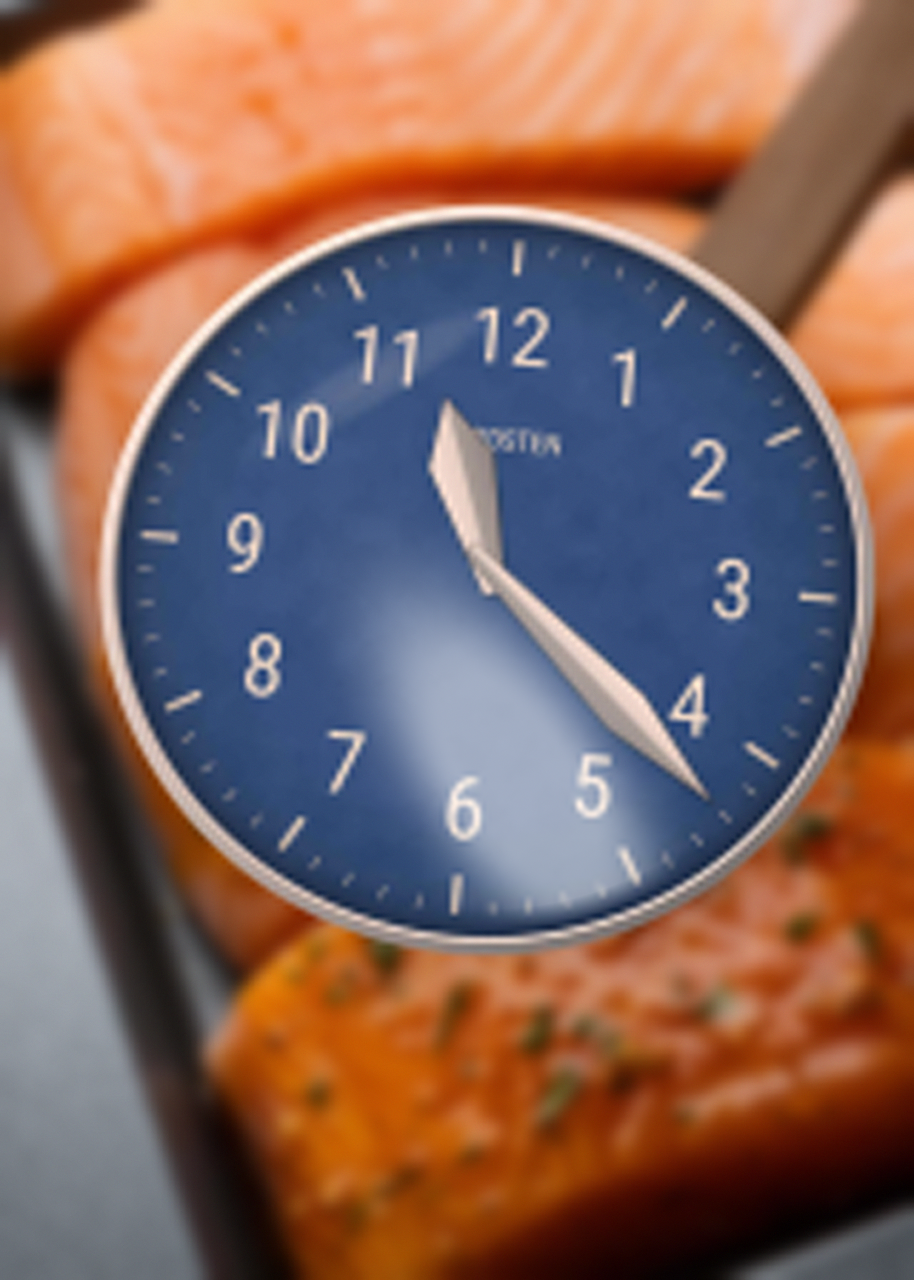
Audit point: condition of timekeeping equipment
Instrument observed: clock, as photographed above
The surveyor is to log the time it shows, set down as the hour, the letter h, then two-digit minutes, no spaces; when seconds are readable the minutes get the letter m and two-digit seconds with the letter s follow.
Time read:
11h22
